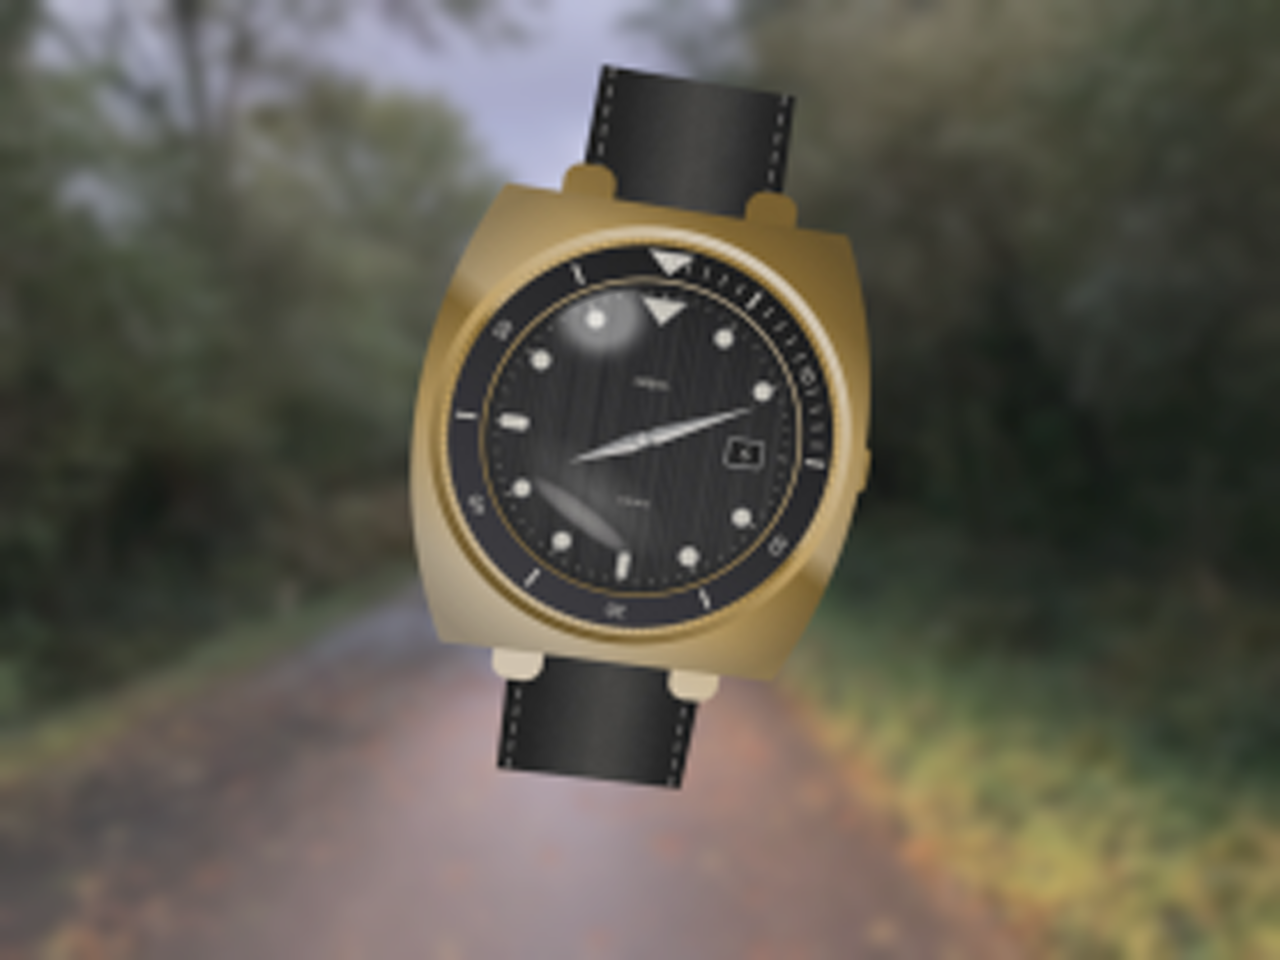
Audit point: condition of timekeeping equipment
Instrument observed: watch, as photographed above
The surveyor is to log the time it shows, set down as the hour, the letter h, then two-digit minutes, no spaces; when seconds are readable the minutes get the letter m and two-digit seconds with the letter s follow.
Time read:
8h11
